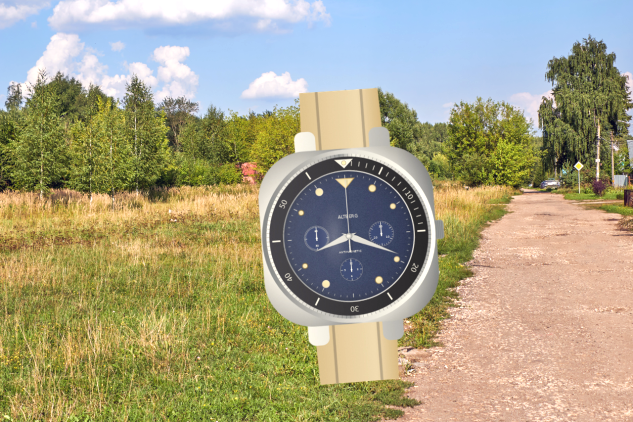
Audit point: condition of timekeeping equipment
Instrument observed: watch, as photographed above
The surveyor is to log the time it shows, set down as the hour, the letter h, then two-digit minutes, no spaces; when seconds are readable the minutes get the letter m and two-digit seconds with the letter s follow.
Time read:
8h19
